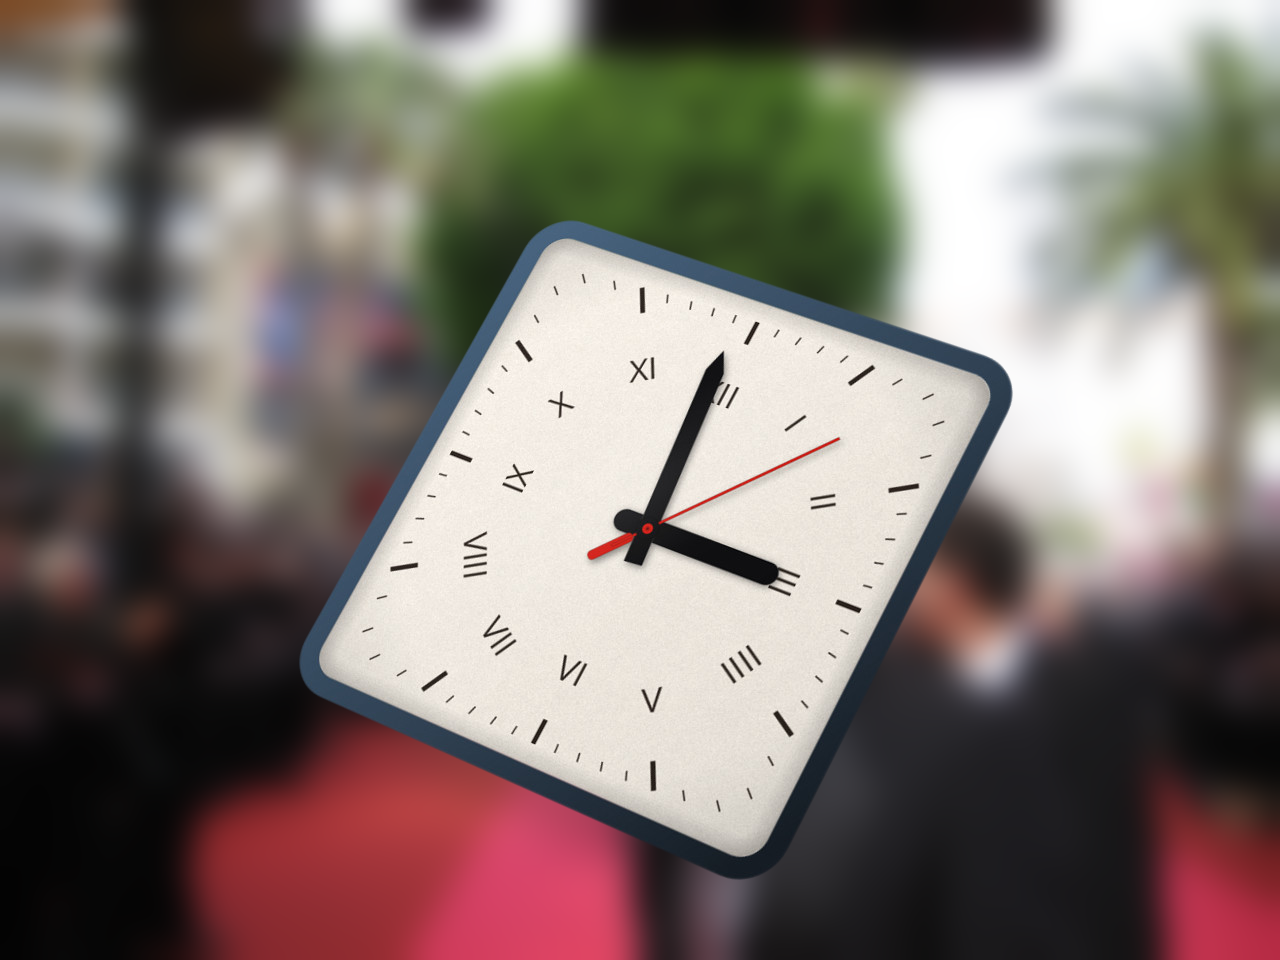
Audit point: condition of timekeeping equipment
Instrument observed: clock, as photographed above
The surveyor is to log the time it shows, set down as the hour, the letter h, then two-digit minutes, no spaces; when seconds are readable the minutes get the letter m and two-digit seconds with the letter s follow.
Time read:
2h59m07s
